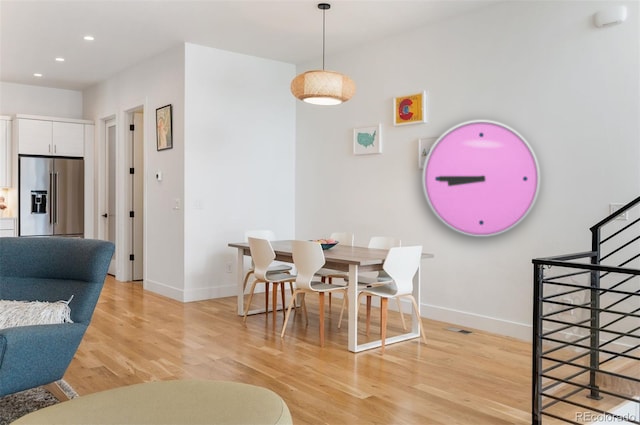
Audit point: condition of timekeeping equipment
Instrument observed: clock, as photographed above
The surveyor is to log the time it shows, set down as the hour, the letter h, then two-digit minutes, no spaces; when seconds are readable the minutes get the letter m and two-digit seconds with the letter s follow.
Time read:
8h45
